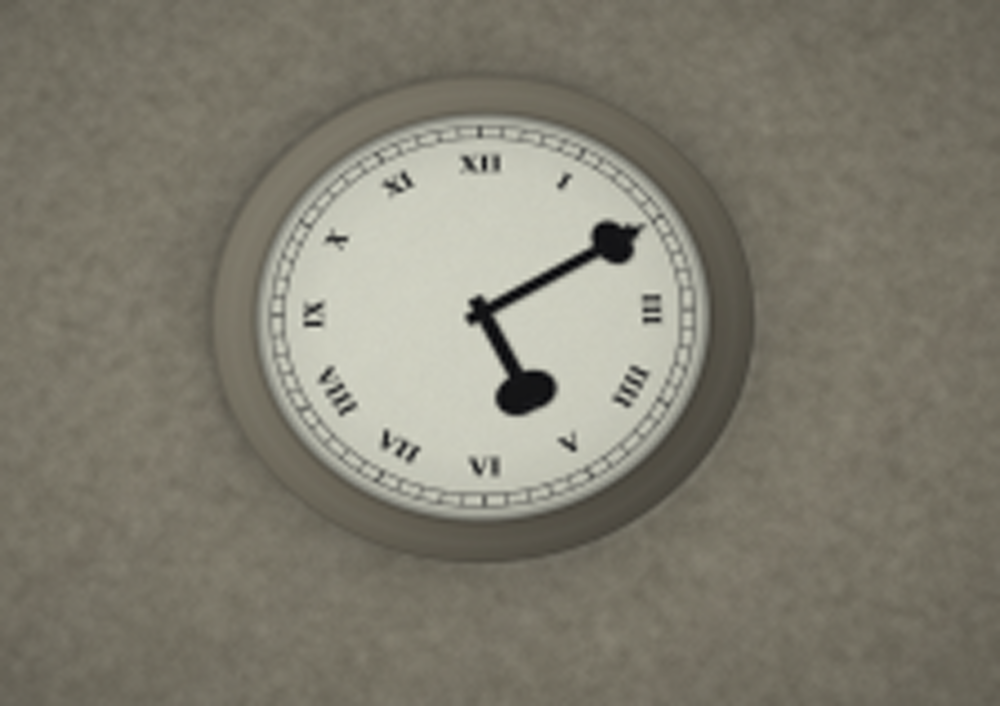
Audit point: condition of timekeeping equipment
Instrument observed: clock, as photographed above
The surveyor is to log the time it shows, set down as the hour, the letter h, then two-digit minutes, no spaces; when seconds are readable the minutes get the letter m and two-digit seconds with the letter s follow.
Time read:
5h10
